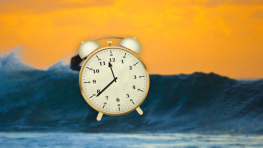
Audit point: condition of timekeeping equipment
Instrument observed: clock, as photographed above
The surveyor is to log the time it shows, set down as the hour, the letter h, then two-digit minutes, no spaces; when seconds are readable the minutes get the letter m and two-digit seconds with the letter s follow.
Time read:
11h39
